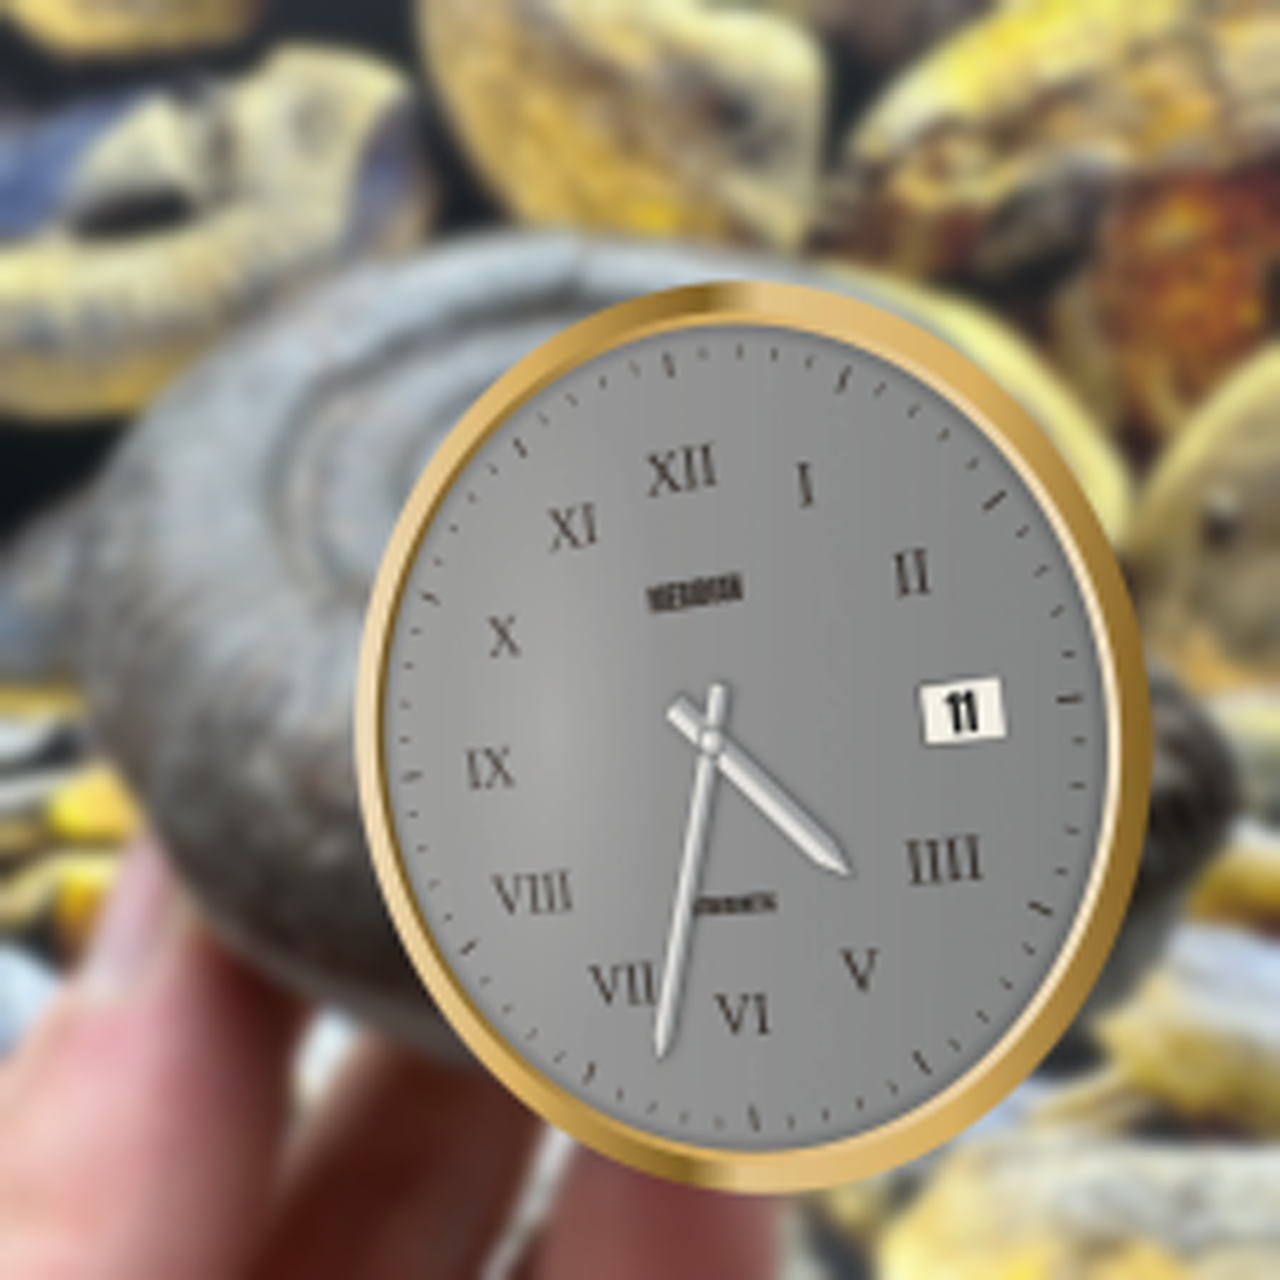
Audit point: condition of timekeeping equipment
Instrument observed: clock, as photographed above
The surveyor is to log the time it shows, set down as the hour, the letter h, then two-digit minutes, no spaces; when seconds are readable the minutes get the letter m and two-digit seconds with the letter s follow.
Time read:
4h33
